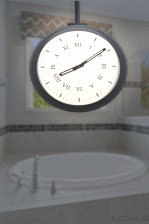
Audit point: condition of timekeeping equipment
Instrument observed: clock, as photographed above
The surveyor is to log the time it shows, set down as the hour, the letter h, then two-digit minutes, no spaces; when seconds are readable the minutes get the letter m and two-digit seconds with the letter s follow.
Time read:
8h09
